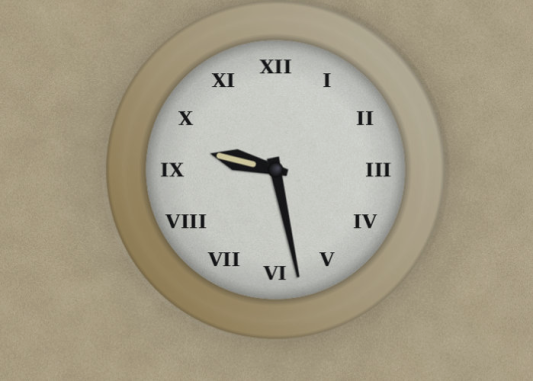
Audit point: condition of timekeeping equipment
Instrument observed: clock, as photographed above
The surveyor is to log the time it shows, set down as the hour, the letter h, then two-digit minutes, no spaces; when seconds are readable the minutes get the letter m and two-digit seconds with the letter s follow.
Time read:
9h28
